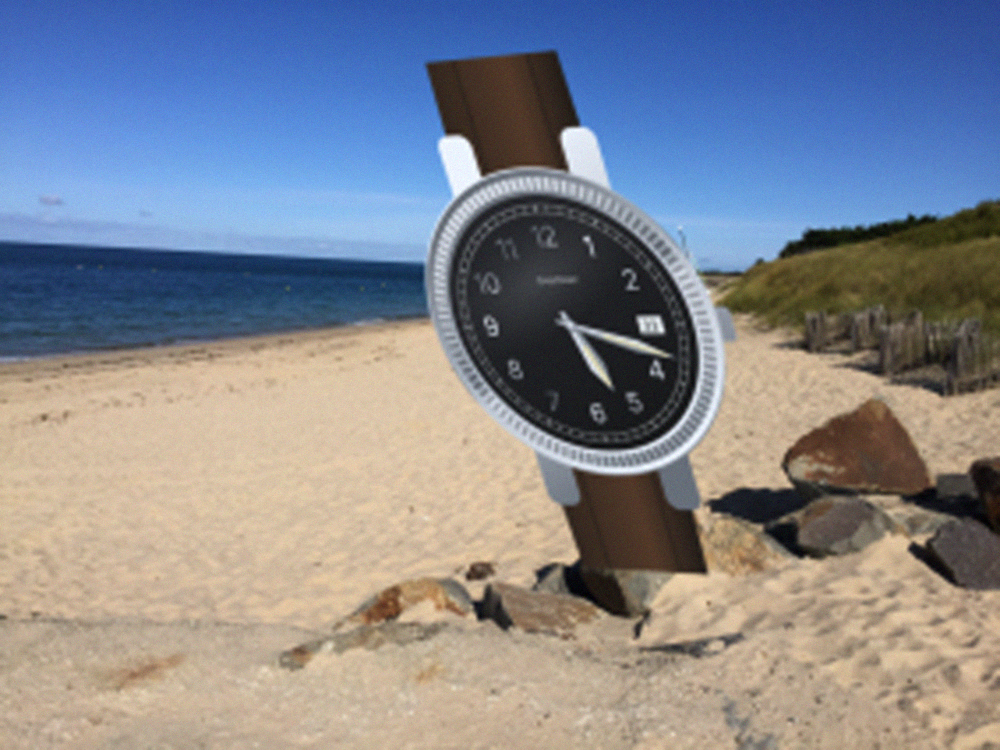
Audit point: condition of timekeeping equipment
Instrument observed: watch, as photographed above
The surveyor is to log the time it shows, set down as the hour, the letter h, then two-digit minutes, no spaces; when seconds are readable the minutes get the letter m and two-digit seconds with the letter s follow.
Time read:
5h18
